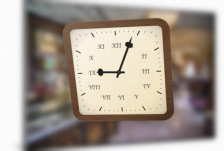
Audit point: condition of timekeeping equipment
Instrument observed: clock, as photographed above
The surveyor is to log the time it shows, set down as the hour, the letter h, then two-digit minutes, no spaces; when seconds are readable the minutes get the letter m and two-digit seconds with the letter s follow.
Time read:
9h04
